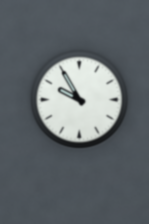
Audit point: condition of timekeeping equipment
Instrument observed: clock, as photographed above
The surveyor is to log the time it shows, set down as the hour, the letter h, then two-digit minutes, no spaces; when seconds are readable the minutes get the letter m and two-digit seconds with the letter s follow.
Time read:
9h55
